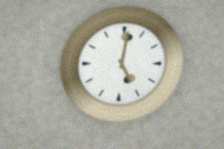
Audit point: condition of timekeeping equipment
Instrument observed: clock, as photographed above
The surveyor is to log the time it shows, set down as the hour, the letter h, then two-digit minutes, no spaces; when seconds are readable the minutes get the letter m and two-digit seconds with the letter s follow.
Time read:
5h01
